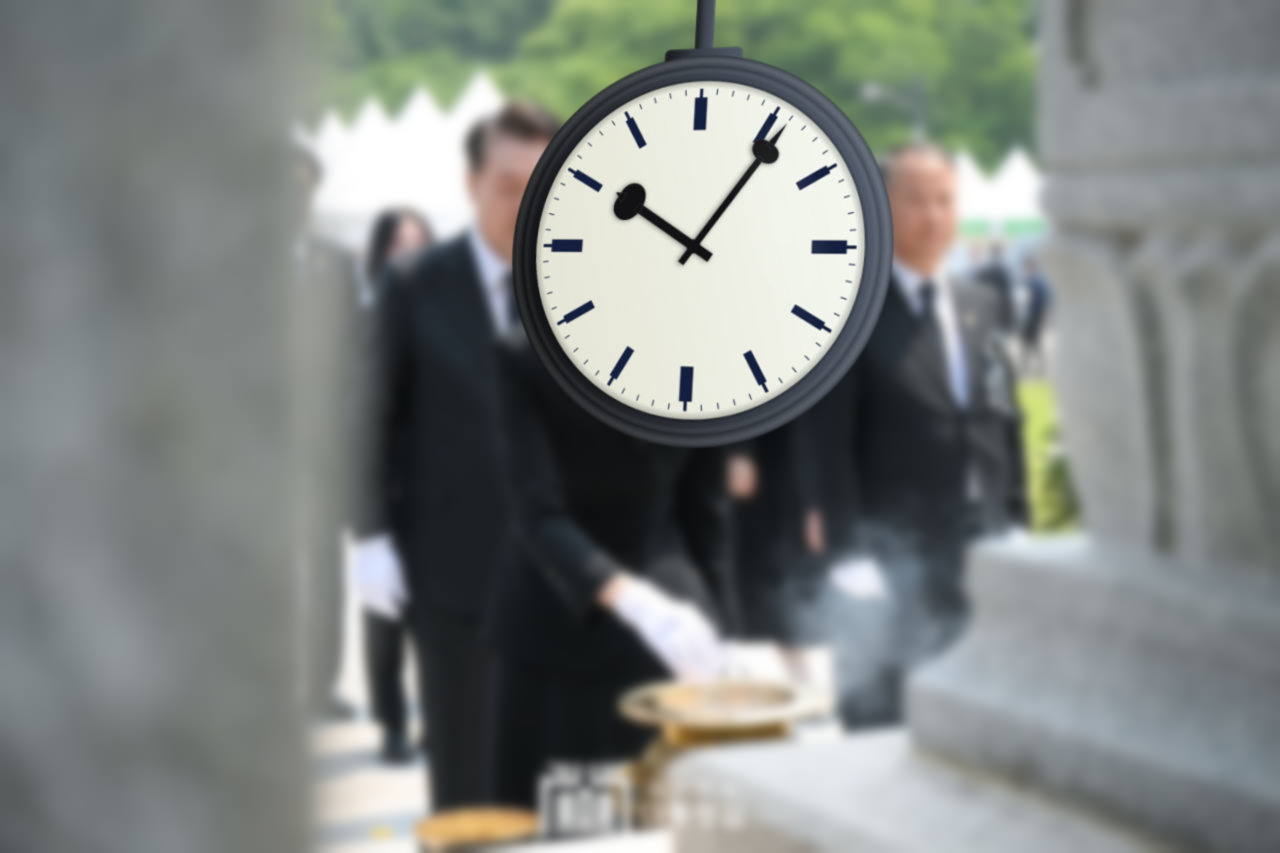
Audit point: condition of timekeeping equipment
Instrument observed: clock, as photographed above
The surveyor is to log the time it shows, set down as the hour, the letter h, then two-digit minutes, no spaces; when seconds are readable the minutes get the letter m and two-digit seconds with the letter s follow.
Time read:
10h06
